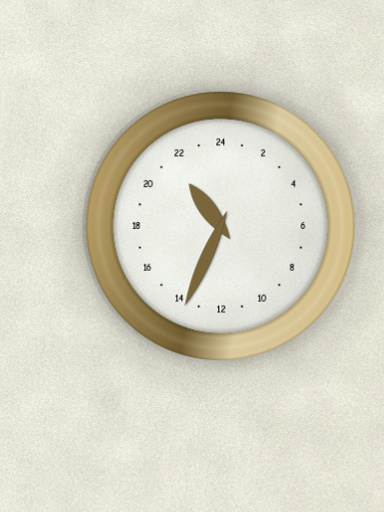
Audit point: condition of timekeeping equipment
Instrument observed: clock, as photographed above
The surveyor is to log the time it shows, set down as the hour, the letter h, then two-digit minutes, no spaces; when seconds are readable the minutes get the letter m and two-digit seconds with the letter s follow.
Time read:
21h34
